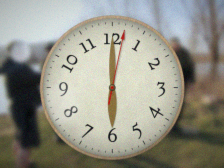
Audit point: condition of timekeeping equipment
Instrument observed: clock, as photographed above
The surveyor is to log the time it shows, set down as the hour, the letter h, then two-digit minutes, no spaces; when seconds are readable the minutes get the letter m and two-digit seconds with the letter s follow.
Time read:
6h00m02s
